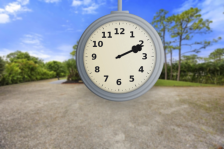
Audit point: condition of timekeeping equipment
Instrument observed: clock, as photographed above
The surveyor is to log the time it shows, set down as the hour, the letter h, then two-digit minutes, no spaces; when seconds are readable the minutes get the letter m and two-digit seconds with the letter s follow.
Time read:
2h11
